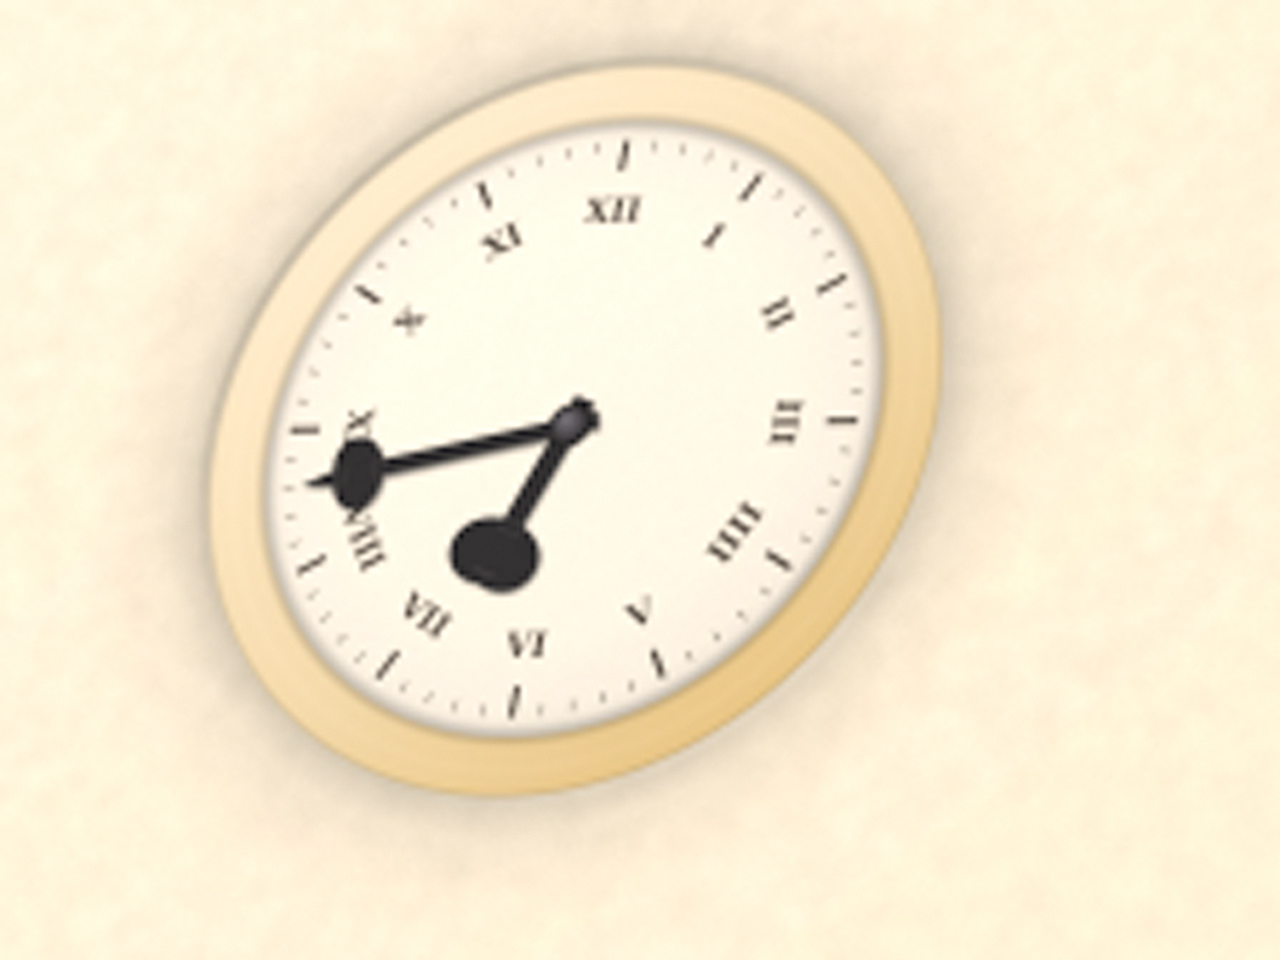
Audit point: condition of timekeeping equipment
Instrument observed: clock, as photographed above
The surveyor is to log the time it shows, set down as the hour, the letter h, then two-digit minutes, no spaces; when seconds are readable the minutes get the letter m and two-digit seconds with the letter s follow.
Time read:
6h43
